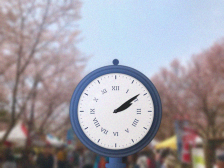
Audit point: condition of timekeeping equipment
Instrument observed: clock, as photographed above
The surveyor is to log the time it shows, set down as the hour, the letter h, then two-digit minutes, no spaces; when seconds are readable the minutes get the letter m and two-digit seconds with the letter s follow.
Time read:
2h09
